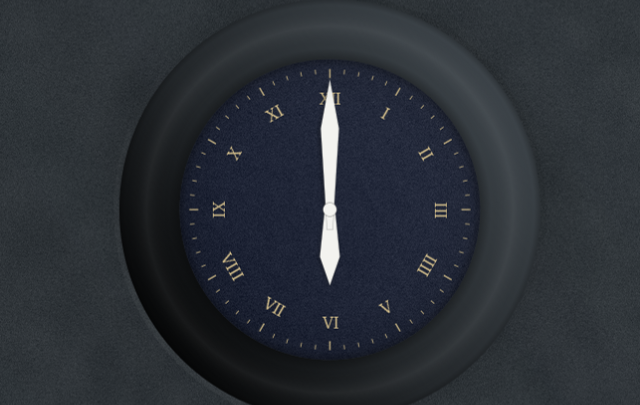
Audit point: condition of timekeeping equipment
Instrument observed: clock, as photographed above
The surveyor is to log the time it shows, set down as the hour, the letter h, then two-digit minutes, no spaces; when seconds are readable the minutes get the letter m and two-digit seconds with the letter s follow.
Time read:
6h00
